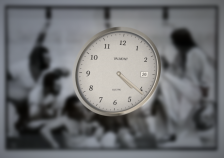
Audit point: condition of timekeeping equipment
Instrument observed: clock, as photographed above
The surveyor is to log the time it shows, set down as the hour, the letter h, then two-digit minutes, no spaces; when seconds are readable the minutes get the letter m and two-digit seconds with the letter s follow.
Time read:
4h21
